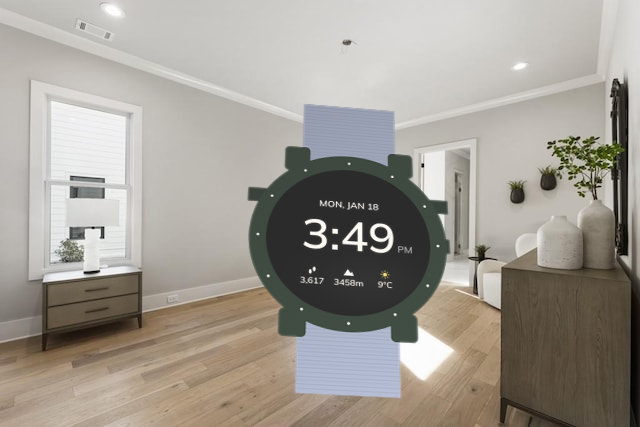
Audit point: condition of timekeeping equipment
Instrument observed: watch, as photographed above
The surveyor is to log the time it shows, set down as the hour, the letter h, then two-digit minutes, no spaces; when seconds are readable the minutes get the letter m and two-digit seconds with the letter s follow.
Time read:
3h49
